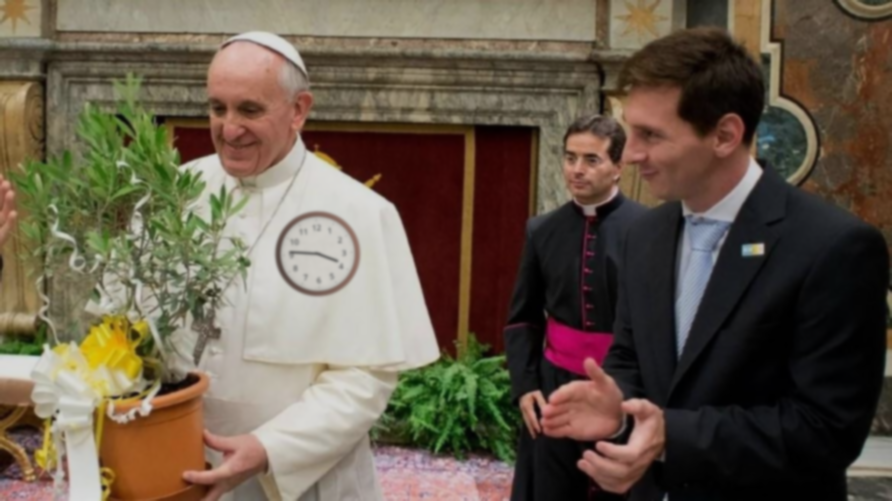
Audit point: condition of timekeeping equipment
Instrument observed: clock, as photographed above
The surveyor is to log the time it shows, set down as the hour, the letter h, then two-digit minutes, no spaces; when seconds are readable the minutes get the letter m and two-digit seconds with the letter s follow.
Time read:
3h46
